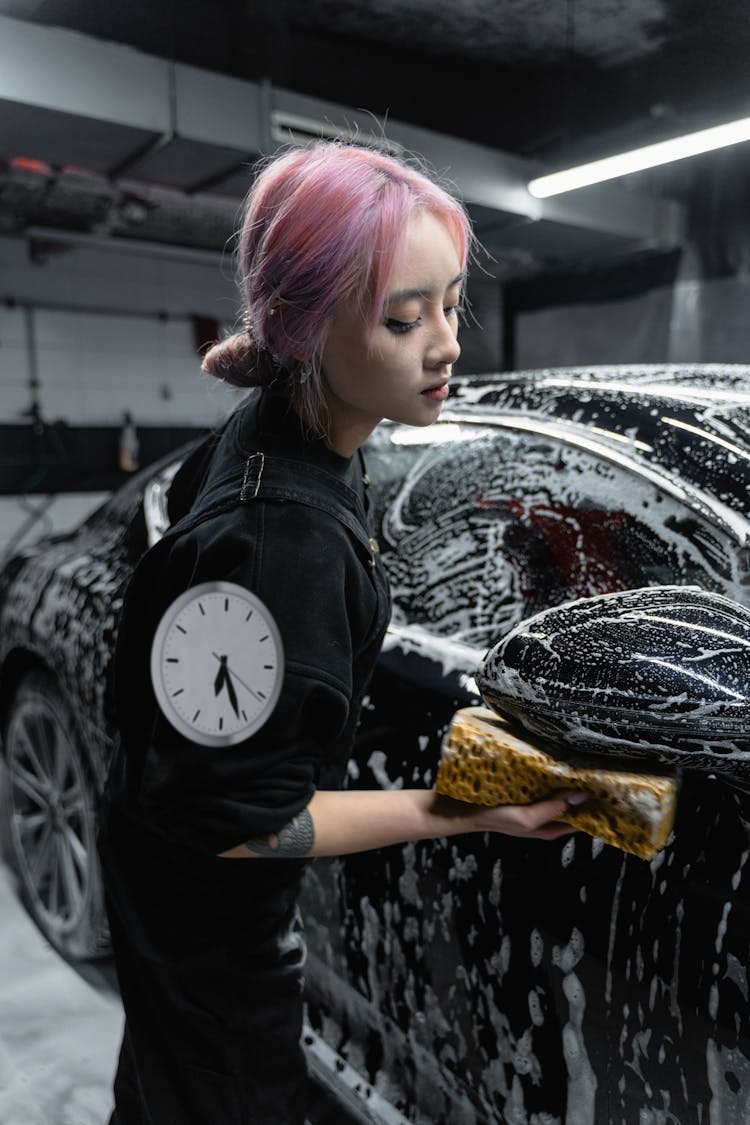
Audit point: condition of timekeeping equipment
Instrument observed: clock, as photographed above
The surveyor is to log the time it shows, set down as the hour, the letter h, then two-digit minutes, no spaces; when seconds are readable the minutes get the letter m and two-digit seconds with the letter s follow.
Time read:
6h26m21s
